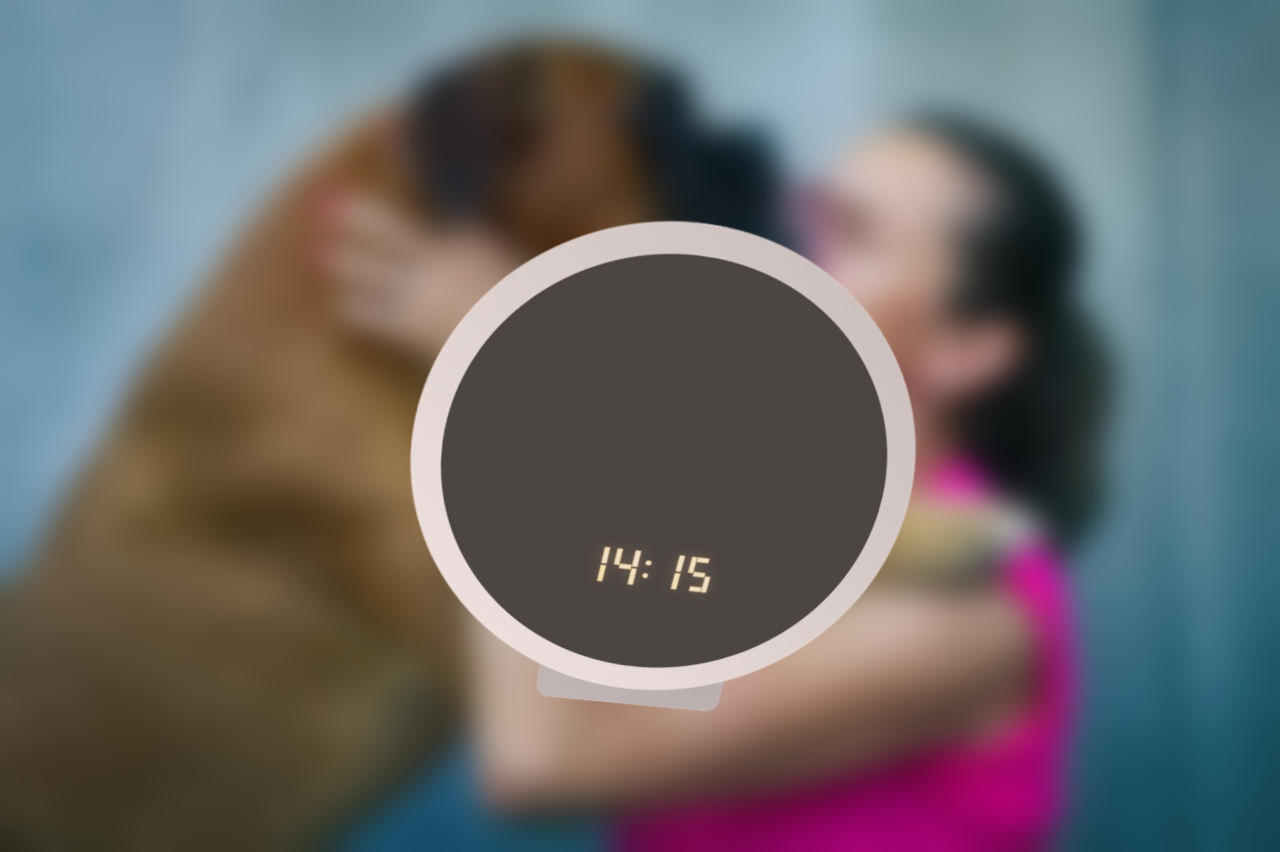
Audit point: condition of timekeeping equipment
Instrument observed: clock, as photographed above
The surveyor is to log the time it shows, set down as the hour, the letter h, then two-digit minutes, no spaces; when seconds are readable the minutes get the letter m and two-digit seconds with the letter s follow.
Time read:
14h15
